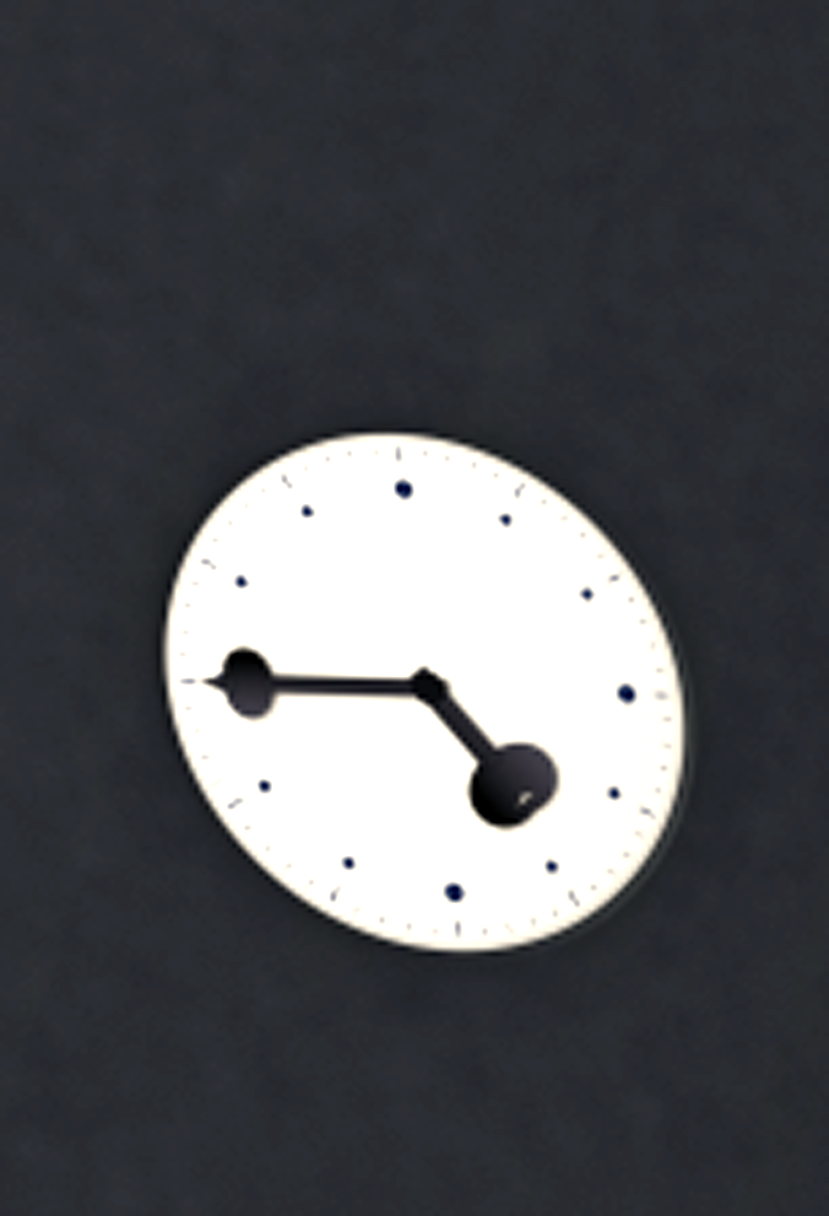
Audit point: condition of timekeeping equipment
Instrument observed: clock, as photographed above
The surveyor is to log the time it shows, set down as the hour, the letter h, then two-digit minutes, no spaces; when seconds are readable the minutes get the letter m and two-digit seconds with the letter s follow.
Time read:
4h45
